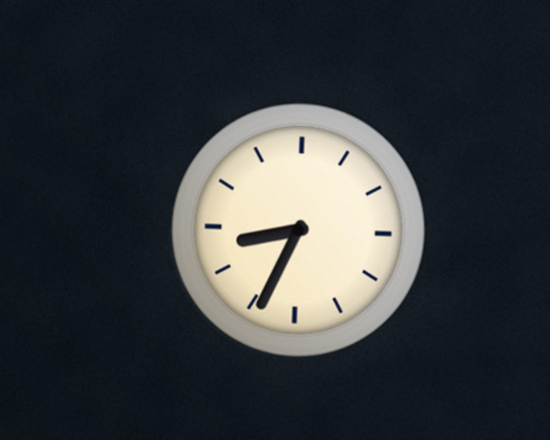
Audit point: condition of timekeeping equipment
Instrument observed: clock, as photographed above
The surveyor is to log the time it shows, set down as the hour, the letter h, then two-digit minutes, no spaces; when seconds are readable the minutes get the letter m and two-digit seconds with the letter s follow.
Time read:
8h34
